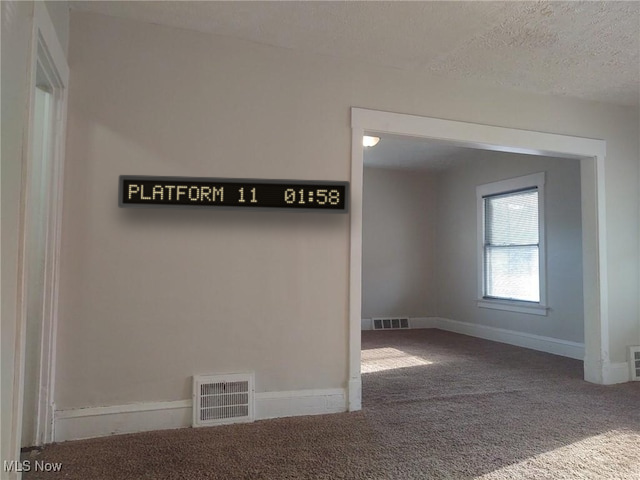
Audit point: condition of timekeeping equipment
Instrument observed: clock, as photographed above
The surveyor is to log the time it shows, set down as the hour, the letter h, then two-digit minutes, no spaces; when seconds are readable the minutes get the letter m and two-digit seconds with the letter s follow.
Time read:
1h58
